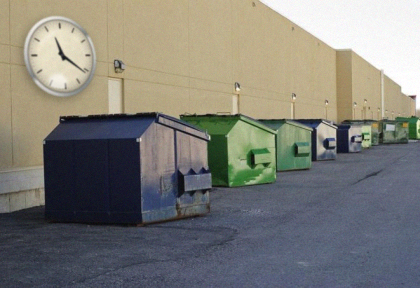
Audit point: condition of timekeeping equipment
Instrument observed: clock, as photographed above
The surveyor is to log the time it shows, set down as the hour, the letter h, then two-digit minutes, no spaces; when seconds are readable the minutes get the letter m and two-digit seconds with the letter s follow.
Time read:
11h21
